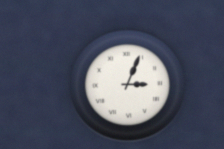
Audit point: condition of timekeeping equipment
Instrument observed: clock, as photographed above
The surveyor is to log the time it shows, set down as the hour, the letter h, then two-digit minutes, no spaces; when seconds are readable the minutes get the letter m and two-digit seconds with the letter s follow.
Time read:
3h04
